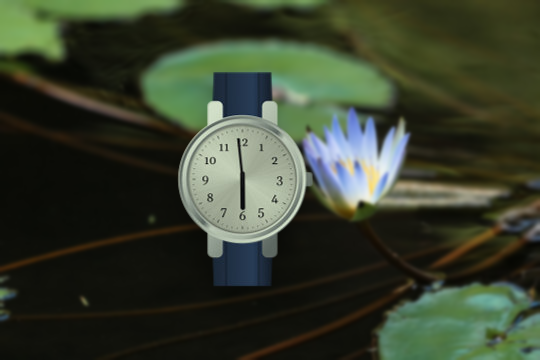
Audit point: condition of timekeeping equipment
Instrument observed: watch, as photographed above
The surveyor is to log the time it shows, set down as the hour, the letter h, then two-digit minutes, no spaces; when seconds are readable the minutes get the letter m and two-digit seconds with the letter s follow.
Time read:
5h59
